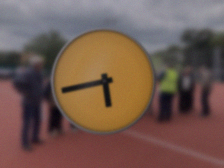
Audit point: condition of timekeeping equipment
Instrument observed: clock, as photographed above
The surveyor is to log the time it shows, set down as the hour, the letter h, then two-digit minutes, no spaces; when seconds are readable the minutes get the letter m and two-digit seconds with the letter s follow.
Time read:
5h43
